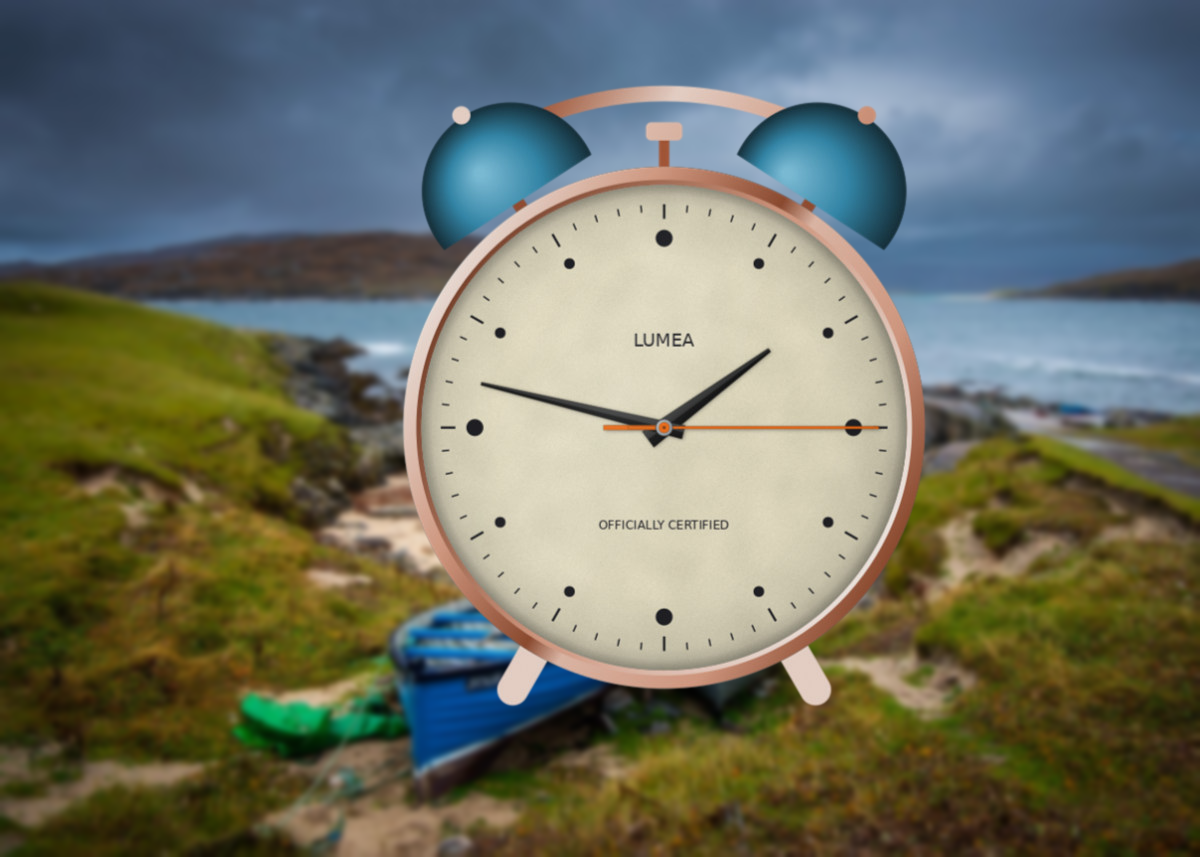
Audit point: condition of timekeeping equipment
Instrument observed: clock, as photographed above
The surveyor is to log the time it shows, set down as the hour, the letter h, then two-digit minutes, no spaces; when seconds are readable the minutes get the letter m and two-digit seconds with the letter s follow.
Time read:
1h47m15s
